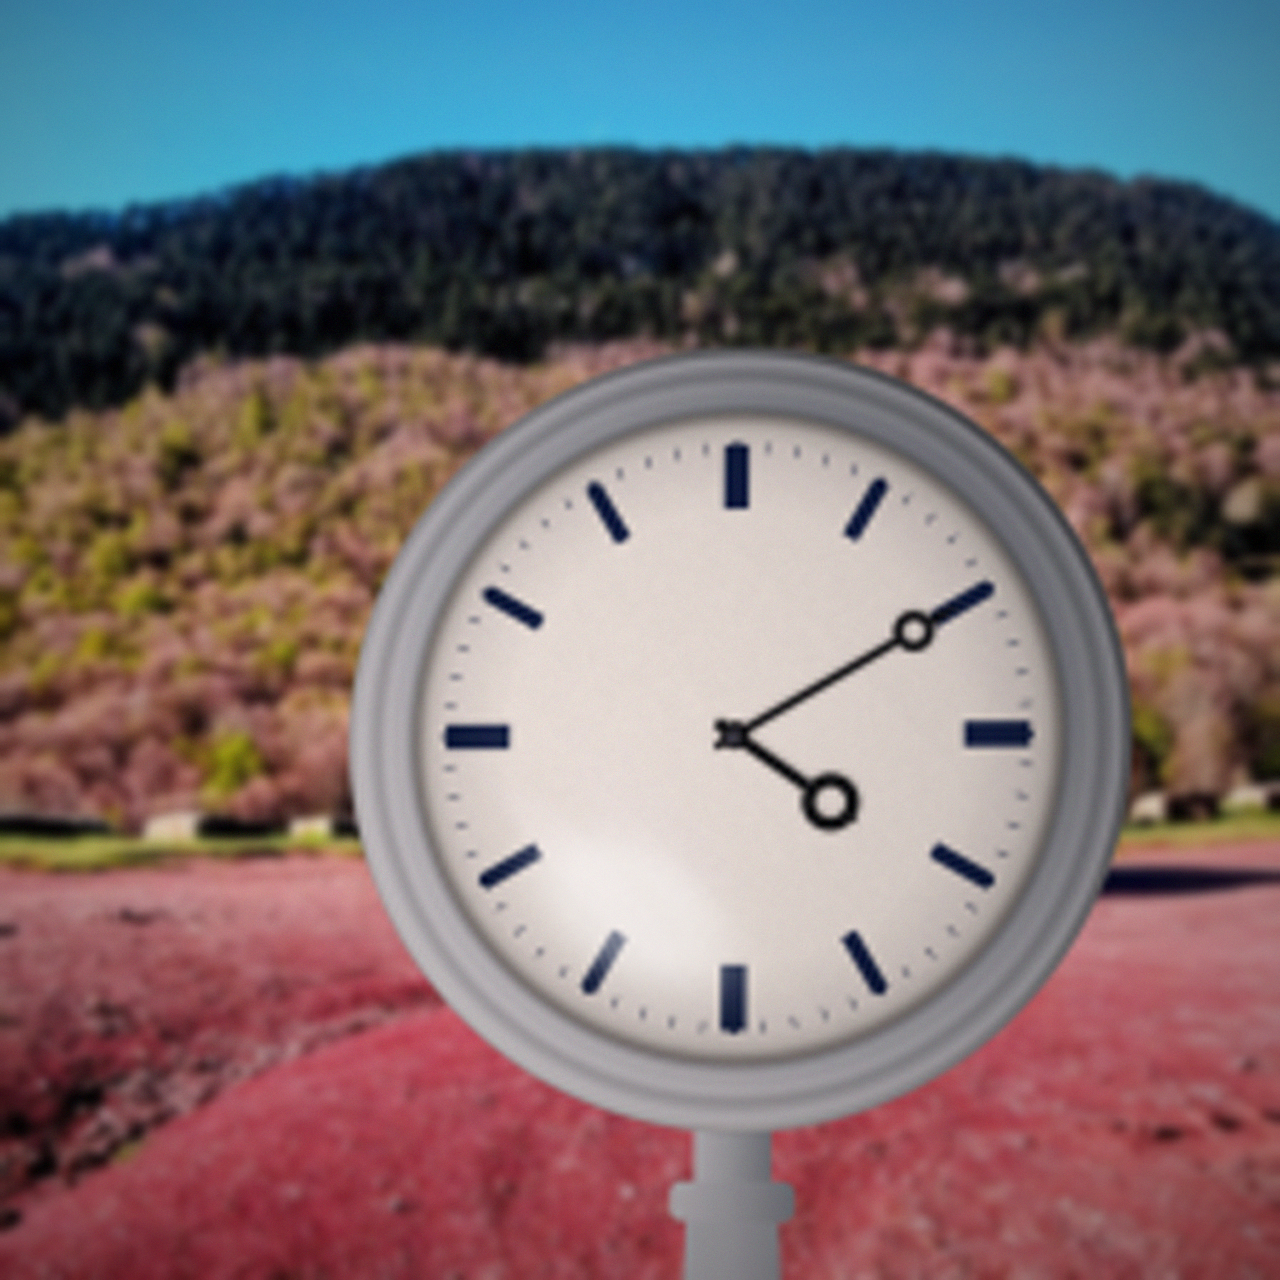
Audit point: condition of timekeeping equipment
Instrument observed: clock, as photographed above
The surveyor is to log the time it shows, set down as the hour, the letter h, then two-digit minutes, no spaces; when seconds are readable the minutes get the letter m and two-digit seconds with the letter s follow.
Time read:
4h10
